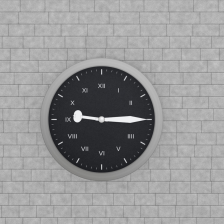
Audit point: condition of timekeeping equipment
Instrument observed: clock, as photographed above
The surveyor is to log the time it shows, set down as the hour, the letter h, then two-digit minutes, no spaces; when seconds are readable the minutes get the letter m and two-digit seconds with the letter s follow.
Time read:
9h15
